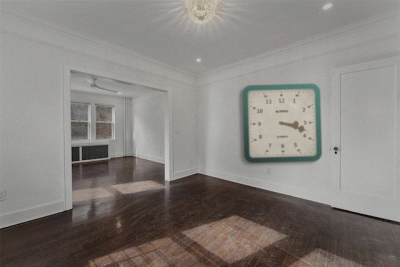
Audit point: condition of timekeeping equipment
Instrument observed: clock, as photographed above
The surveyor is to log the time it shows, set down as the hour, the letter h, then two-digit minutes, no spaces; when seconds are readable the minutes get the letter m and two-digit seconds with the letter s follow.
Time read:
3h18
